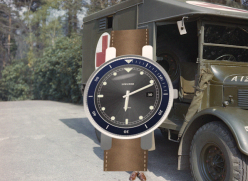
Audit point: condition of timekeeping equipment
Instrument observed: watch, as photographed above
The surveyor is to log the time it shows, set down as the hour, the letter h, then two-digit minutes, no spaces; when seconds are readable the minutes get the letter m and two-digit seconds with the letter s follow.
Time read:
6h11
